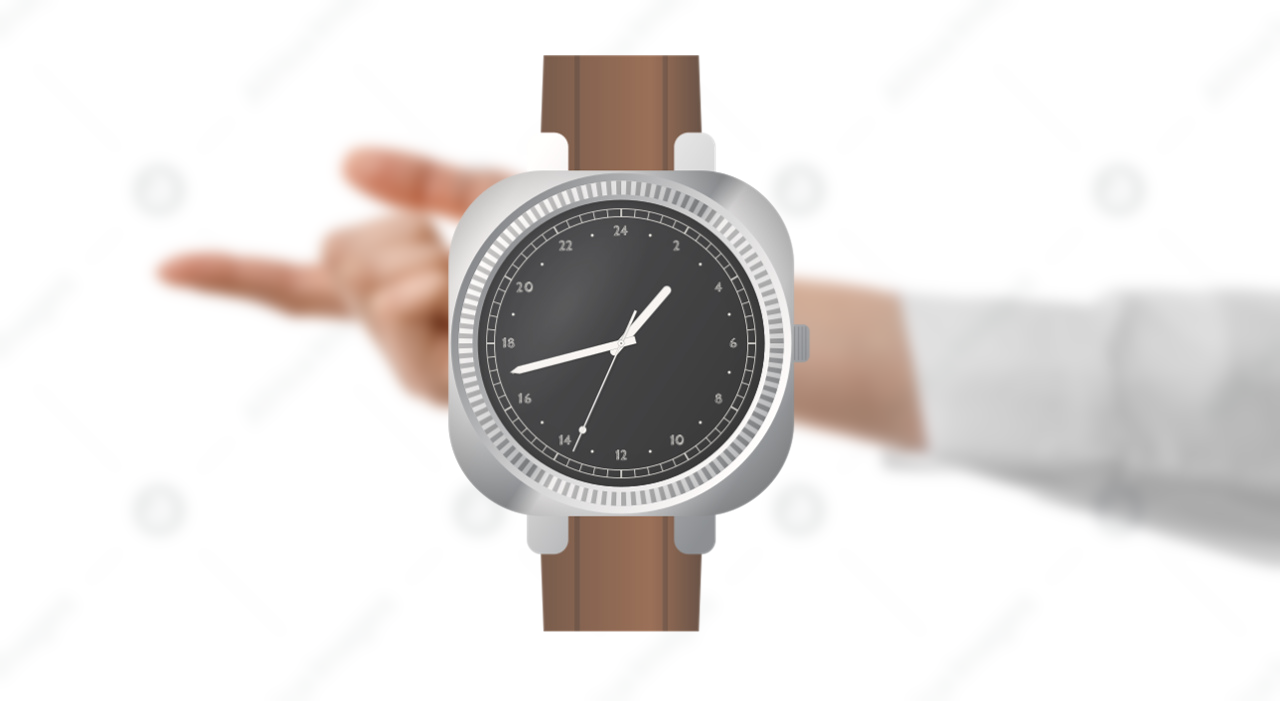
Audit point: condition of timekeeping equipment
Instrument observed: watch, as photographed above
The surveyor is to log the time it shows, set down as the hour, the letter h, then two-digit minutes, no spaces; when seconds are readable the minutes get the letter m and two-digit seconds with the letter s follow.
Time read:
2h42m34s
